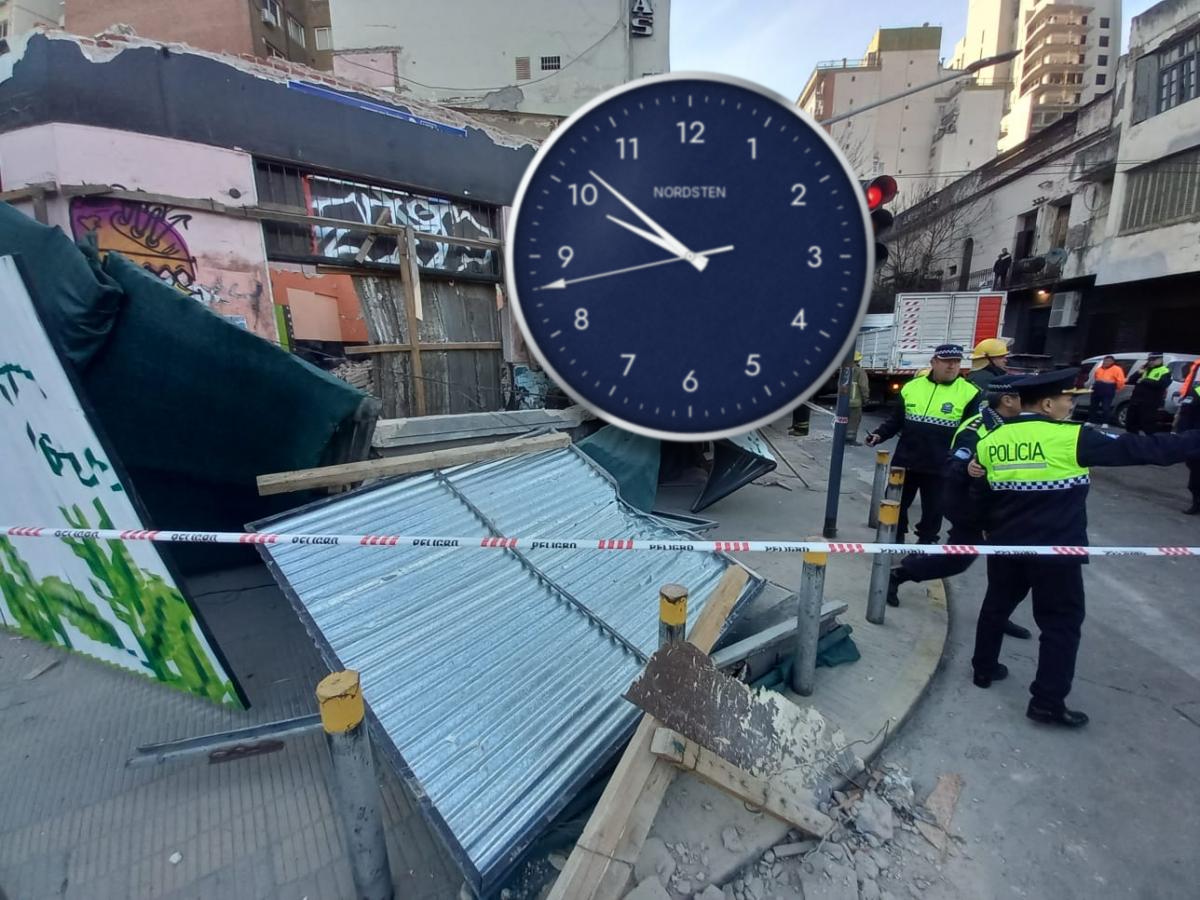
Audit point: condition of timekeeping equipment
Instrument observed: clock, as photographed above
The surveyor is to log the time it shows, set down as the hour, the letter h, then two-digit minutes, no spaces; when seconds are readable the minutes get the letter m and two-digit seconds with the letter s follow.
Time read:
9h51m43s
